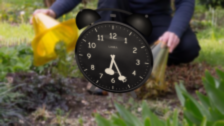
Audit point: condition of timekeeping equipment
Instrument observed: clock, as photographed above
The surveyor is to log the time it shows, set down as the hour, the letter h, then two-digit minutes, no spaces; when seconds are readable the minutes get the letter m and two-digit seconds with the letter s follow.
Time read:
6h26
